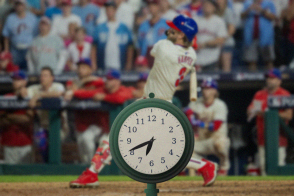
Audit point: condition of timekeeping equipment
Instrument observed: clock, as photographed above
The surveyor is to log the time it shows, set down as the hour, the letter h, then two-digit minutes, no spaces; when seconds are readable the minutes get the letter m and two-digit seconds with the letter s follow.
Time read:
6h41
